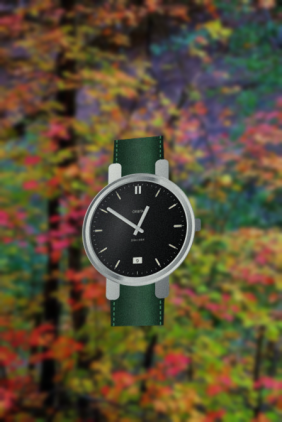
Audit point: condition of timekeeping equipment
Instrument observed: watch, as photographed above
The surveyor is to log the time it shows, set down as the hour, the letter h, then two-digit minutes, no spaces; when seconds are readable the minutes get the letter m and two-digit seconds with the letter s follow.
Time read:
12h51
